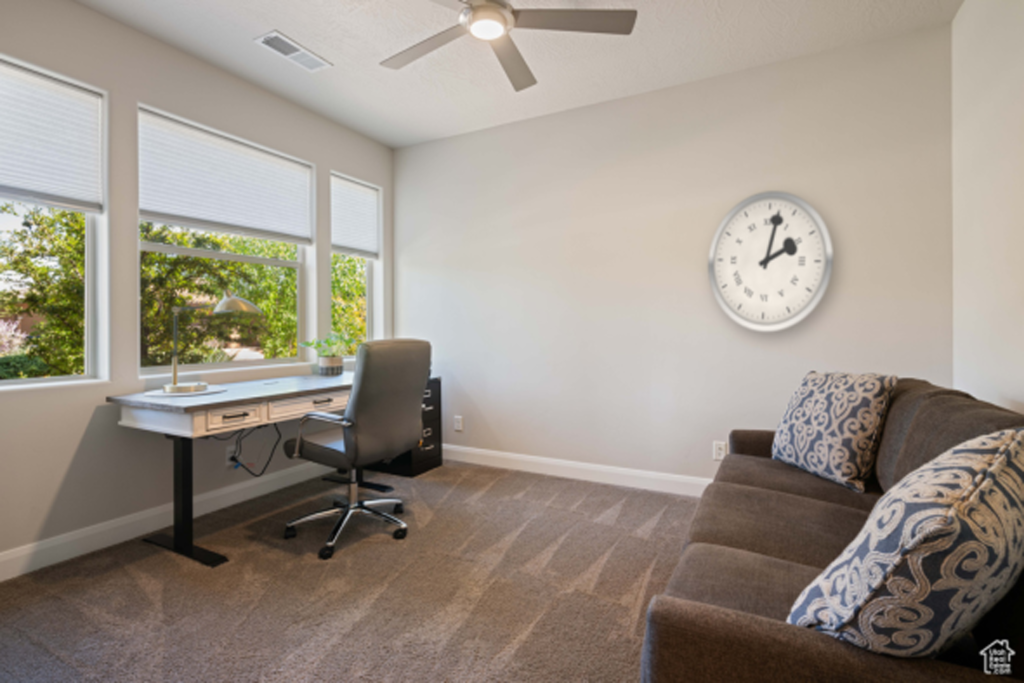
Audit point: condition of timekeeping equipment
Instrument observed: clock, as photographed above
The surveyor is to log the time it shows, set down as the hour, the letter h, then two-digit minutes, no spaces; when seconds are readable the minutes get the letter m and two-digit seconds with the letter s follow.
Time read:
2h02
